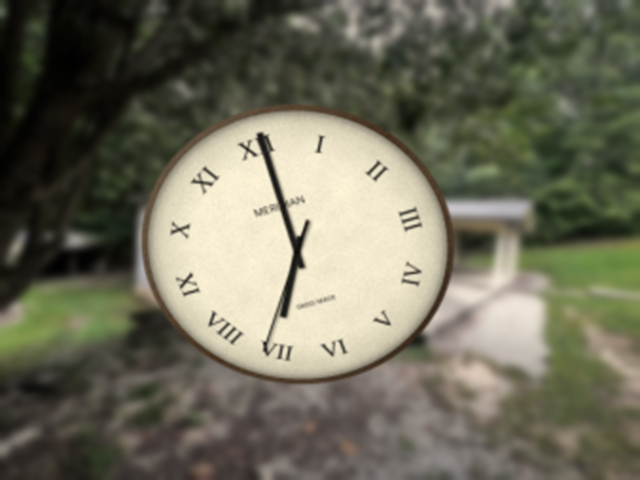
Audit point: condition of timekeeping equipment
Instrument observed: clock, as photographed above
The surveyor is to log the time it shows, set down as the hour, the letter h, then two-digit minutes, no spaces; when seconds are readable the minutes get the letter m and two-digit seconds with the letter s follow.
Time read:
7h00m36s
